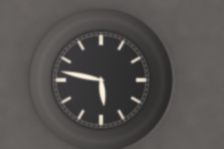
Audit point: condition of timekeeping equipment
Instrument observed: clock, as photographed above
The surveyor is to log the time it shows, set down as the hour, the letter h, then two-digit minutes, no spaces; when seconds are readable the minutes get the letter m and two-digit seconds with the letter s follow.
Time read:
5h47
